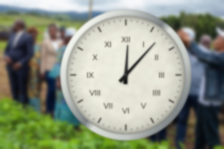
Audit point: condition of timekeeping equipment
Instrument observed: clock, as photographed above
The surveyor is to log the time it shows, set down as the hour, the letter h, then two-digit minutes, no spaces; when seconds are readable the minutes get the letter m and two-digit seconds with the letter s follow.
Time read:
12h07
